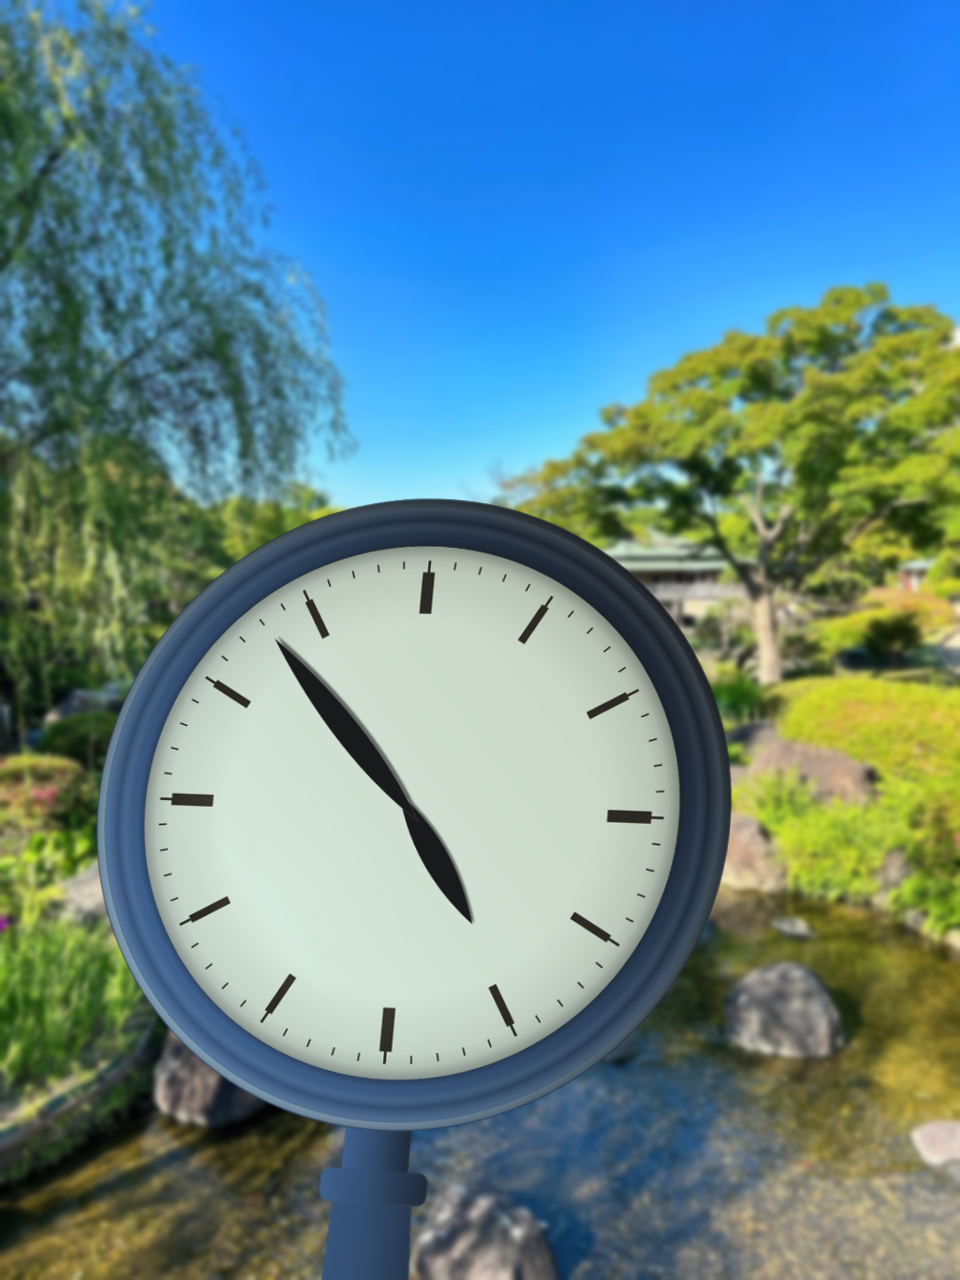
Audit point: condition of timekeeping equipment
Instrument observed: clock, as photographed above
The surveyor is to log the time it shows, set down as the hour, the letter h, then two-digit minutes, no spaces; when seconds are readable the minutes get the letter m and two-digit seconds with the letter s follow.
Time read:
4h53
